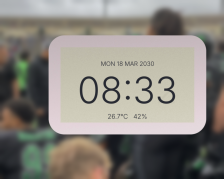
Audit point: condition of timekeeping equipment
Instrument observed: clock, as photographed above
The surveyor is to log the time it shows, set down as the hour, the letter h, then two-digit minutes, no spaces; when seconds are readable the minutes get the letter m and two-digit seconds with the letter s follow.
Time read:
8h33
